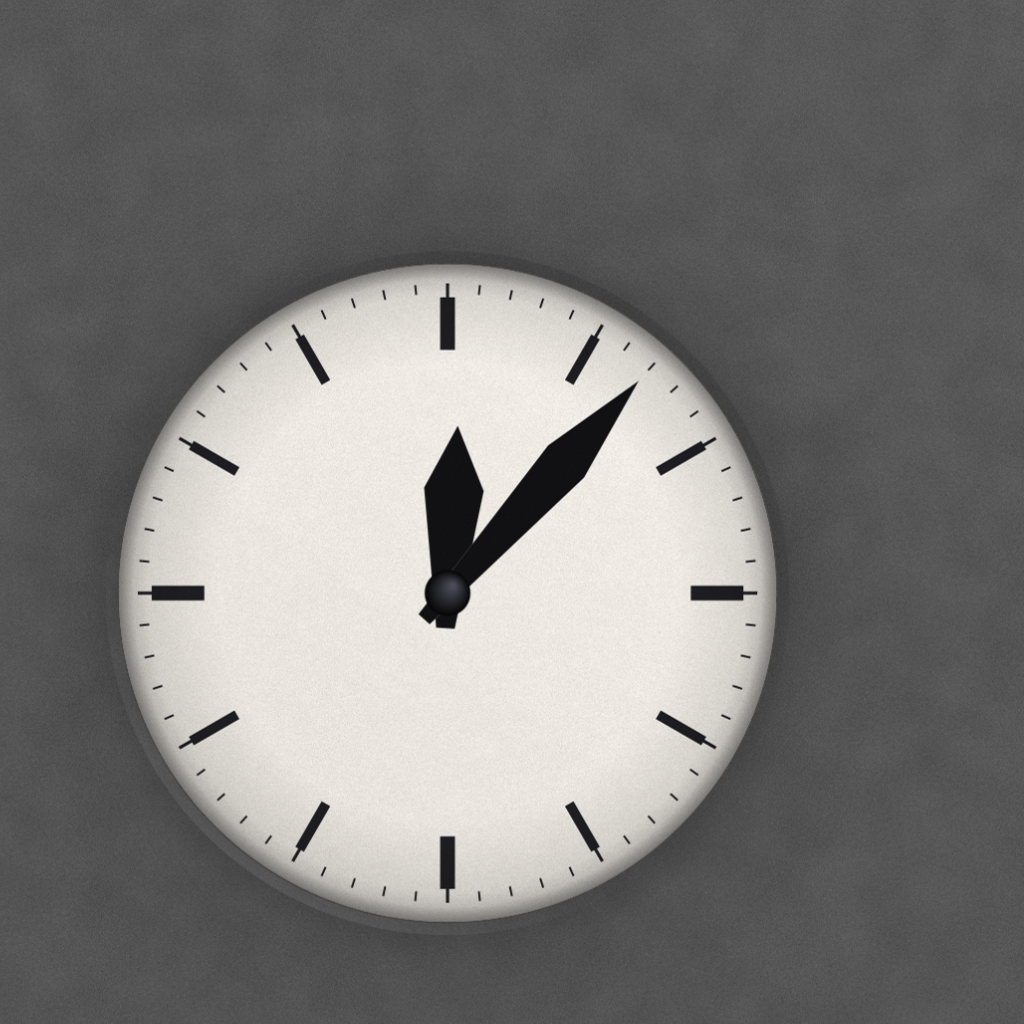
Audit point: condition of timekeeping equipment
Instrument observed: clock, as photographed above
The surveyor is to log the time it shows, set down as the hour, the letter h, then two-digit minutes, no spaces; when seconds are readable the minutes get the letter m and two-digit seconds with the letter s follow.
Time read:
12h07
